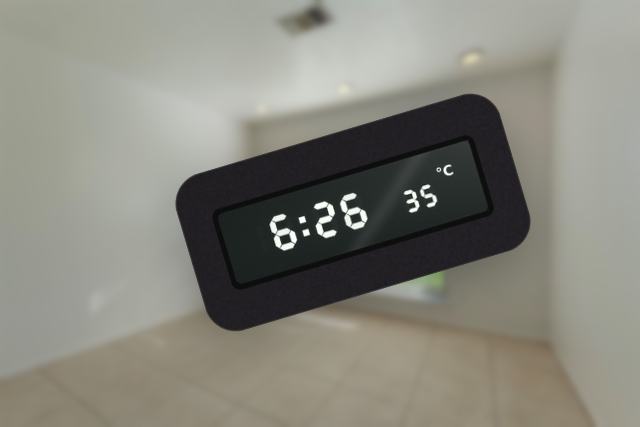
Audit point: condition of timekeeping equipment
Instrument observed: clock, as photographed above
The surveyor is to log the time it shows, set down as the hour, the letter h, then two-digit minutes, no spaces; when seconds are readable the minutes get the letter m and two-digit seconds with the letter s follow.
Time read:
6h26
